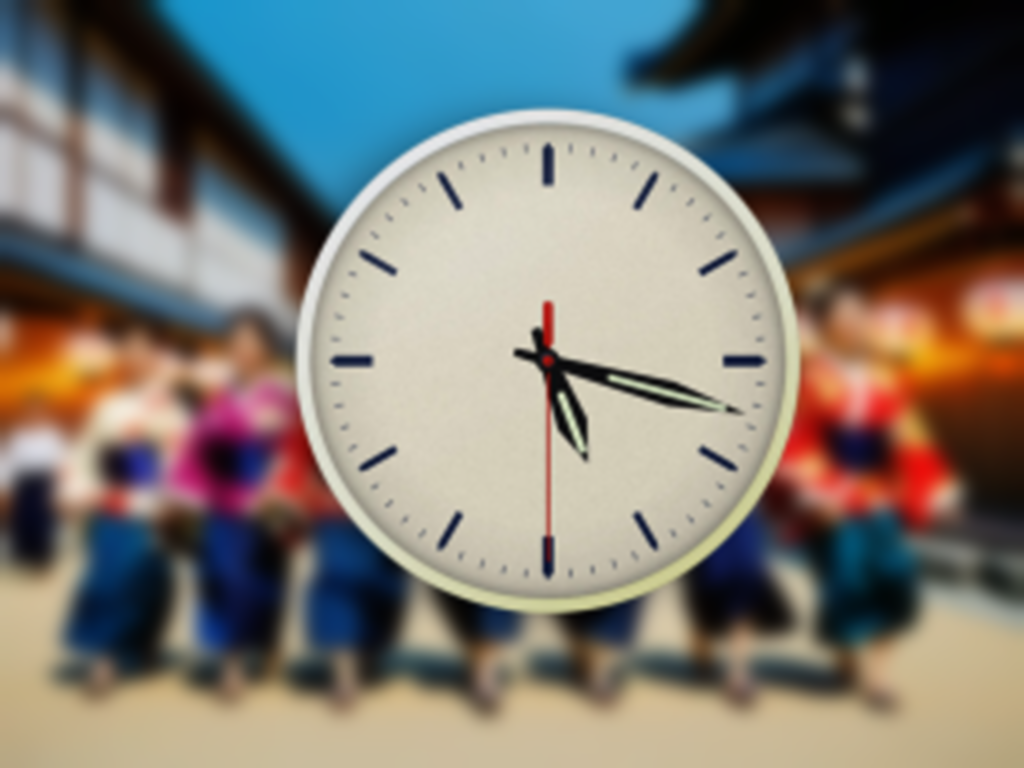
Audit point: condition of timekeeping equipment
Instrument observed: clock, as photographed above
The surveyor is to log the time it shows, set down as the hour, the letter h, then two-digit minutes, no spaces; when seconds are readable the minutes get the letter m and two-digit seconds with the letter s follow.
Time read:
5h17m30s
